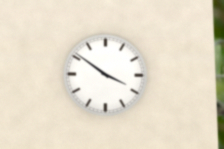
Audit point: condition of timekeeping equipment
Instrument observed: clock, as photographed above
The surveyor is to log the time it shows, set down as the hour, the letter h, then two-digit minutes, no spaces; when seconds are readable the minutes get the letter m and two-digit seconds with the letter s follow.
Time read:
3h51
